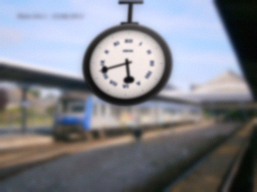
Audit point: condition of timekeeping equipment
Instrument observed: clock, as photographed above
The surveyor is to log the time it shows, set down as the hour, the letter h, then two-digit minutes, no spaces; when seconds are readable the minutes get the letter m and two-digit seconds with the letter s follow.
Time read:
5h42
